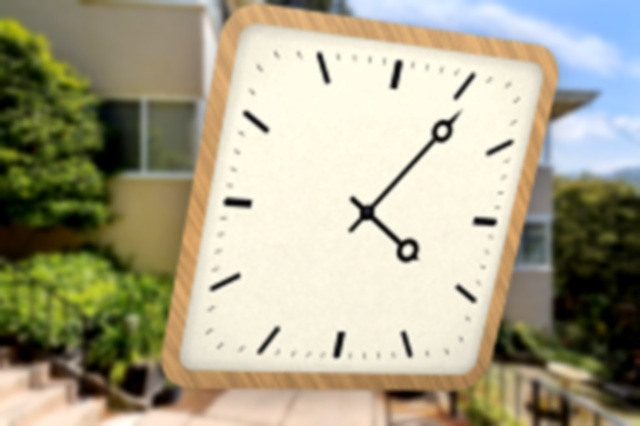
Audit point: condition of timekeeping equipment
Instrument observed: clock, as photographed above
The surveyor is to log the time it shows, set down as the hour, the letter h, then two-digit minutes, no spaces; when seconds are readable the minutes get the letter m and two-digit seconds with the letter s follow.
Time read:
4h06
